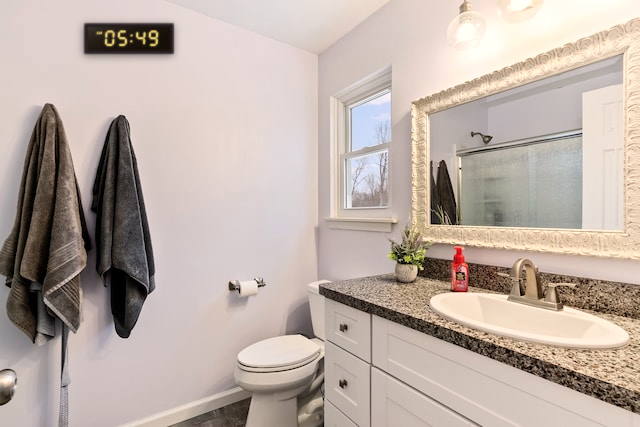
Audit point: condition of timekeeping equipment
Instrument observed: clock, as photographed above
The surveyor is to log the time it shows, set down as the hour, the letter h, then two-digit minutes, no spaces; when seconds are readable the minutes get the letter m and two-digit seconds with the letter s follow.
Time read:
5h49
